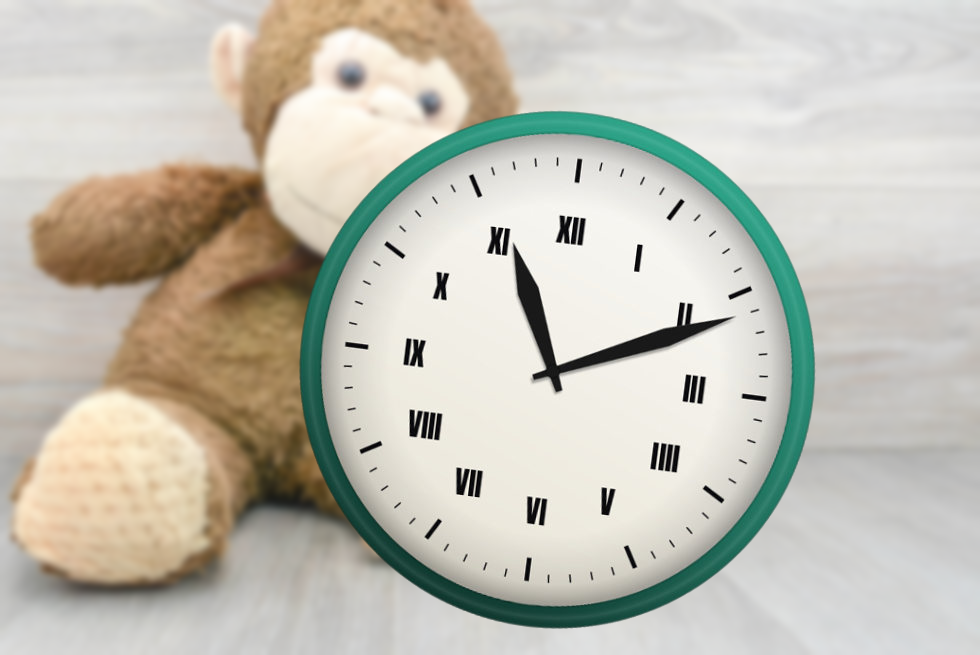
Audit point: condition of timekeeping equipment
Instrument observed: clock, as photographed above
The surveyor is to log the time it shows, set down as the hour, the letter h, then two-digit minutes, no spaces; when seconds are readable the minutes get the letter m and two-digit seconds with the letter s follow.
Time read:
11h11
